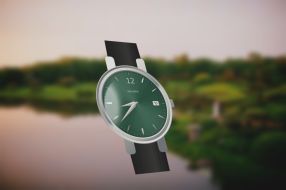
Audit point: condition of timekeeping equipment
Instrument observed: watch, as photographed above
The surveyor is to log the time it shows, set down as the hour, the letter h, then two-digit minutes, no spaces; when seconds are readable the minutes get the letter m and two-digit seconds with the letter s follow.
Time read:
8h38
